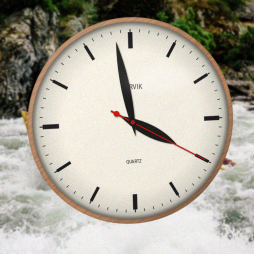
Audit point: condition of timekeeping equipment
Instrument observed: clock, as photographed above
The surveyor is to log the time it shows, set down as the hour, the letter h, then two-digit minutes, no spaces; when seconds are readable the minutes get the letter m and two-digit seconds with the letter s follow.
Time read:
3h58m20s
